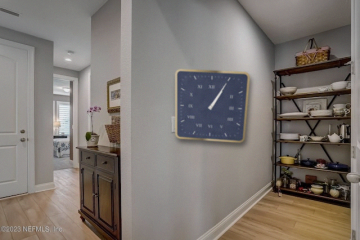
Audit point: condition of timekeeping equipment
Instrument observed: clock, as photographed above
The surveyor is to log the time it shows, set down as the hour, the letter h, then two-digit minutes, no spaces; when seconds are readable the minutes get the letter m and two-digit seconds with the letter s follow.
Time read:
1h05
